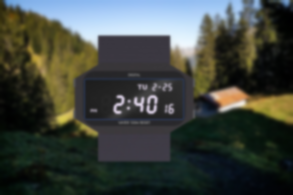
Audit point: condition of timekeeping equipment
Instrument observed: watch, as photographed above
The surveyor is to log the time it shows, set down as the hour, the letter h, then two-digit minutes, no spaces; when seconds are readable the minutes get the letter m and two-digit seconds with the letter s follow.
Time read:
2h40
